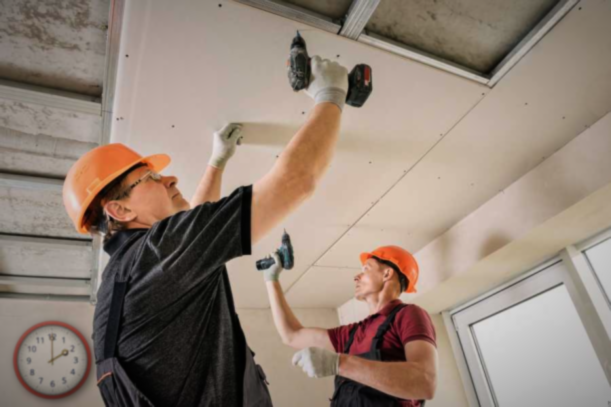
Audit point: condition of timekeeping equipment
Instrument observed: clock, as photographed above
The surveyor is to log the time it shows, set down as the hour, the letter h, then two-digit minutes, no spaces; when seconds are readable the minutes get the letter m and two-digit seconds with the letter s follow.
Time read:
2h00
